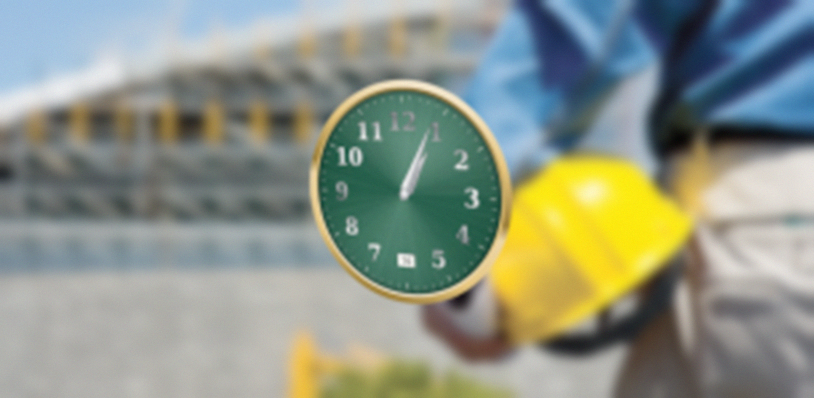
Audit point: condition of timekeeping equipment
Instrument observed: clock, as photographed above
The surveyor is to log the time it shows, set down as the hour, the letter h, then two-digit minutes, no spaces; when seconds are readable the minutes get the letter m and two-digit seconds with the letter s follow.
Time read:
1h04
